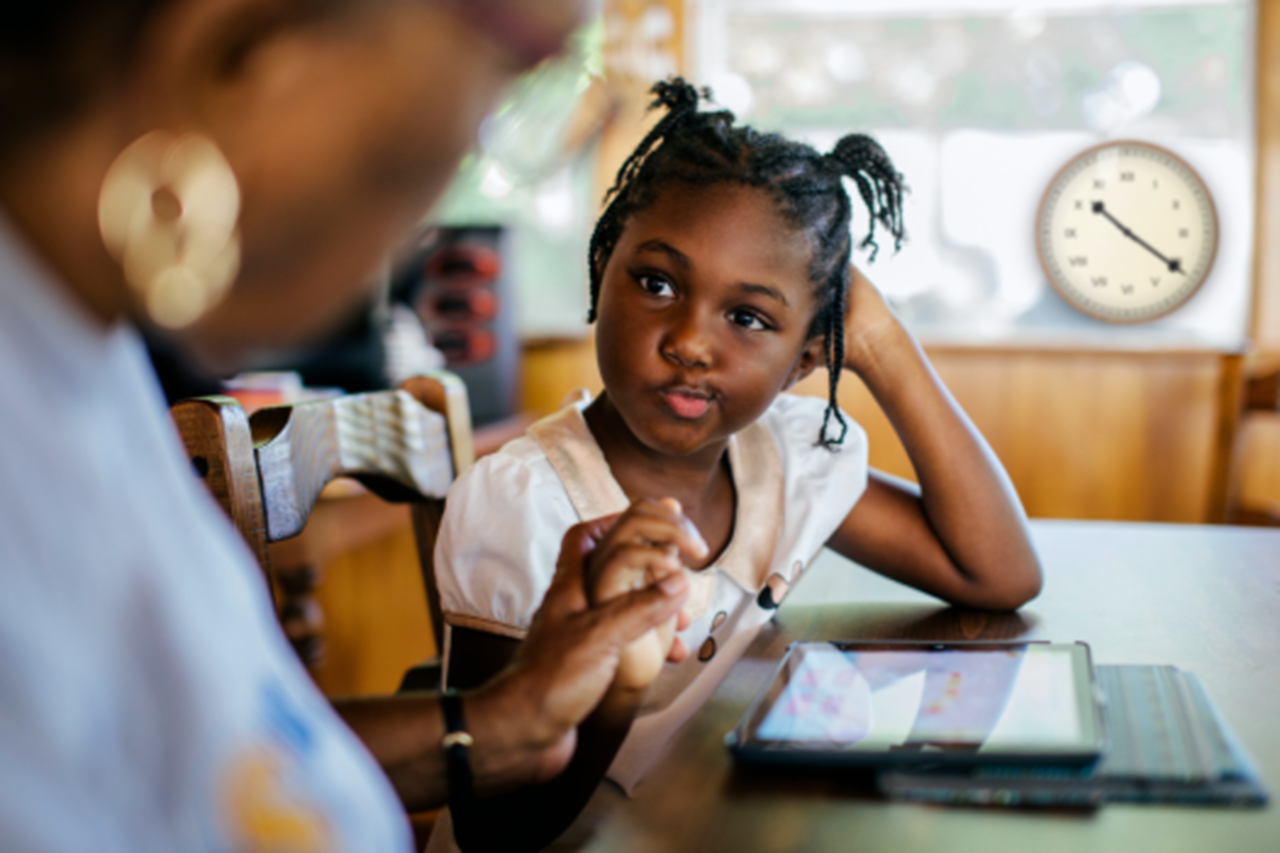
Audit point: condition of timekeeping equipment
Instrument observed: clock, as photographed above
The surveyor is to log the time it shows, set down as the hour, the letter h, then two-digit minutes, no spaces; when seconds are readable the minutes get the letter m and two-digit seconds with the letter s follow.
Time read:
10h21
